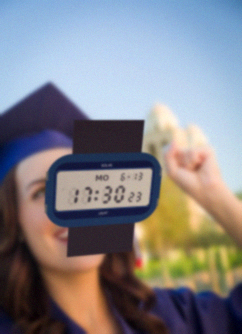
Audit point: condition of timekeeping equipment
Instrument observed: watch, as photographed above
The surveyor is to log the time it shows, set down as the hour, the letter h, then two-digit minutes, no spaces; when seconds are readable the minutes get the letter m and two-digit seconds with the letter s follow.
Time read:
17h30m23s
